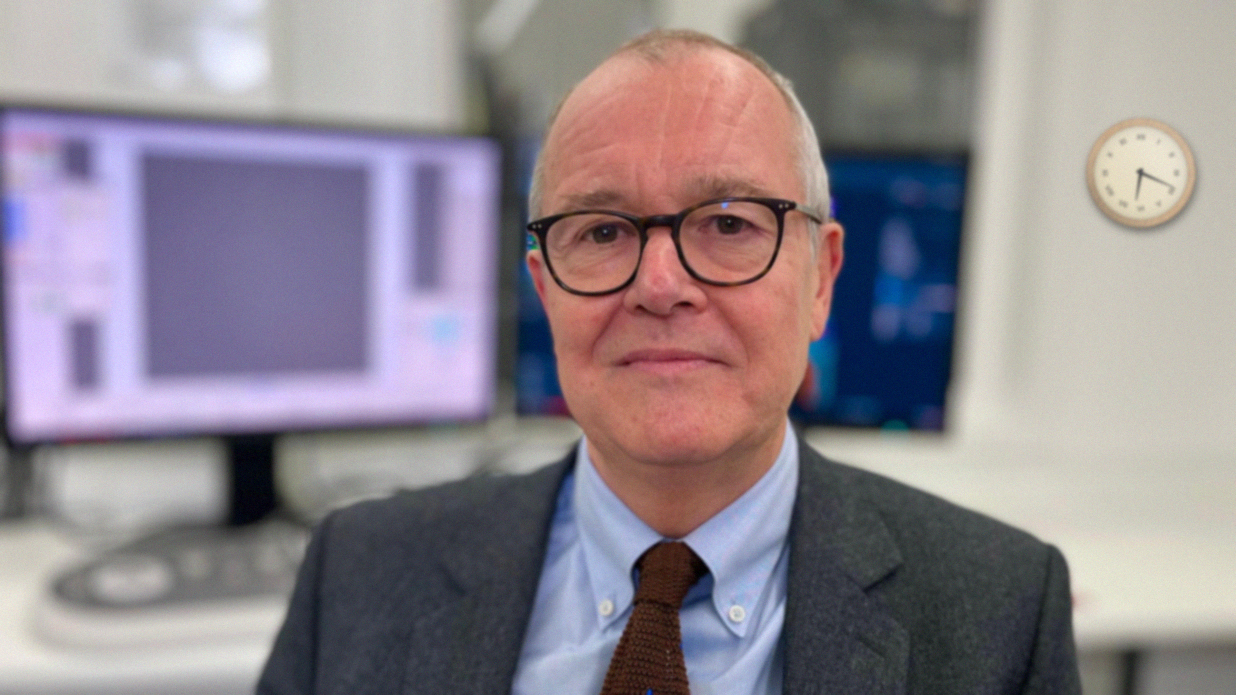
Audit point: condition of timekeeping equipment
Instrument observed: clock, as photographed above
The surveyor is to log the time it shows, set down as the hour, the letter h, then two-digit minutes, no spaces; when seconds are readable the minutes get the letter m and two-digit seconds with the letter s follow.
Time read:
6h19
